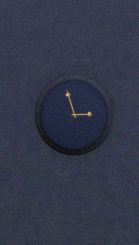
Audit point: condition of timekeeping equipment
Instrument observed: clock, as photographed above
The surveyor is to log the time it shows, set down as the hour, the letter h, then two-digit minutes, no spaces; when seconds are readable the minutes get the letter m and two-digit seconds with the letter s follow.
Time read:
2h57
